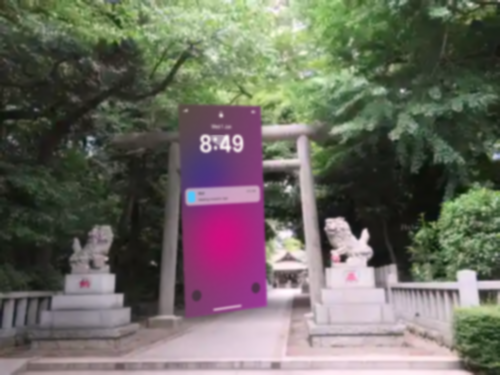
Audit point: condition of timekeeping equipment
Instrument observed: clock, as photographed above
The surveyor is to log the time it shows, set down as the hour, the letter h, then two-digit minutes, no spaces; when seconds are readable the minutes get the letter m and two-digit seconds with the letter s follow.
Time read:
8h49
